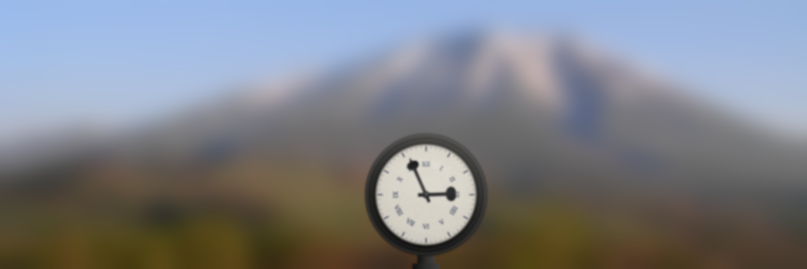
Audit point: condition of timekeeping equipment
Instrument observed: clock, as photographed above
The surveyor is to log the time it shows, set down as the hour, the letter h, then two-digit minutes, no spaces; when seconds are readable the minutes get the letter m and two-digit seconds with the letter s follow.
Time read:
2h56
